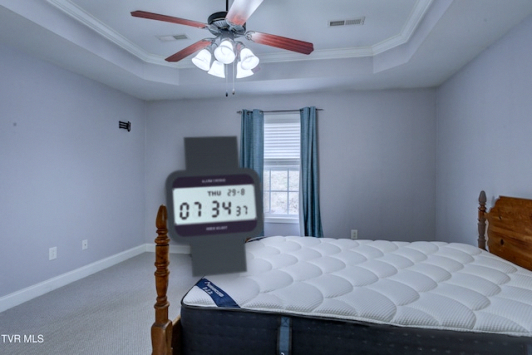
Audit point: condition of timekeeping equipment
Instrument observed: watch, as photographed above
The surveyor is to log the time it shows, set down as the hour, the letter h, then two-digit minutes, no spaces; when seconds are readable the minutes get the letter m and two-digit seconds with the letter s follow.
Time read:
7h34m37s
